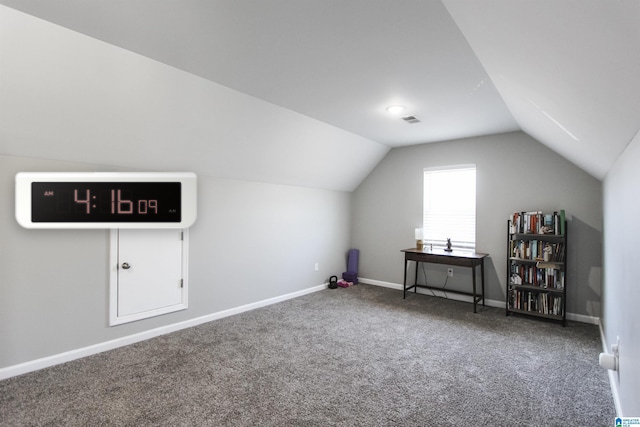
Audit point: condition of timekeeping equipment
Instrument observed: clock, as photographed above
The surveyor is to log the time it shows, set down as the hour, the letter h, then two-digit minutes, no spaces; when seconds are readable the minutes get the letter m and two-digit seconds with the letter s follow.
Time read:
4h16m09s
